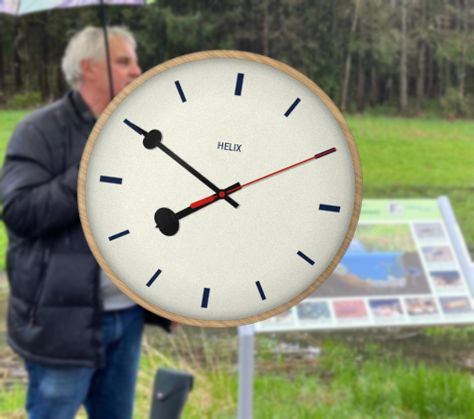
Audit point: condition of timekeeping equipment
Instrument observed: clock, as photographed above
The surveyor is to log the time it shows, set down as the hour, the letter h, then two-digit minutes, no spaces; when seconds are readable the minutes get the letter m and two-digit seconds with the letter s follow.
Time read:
7h50m10s
